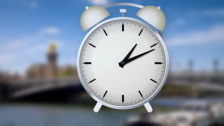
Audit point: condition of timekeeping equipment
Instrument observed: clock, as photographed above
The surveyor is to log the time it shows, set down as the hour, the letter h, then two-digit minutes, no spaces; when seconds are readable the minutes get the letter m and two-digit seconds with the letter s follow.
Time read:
1h11
